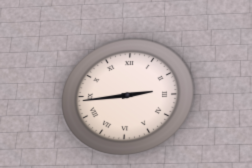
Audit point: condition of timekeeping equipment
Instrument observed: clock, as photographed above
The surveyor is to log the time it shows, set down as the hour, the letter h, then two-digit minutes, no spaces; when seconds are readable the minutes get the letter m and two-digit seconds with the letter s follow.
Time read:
2h44
